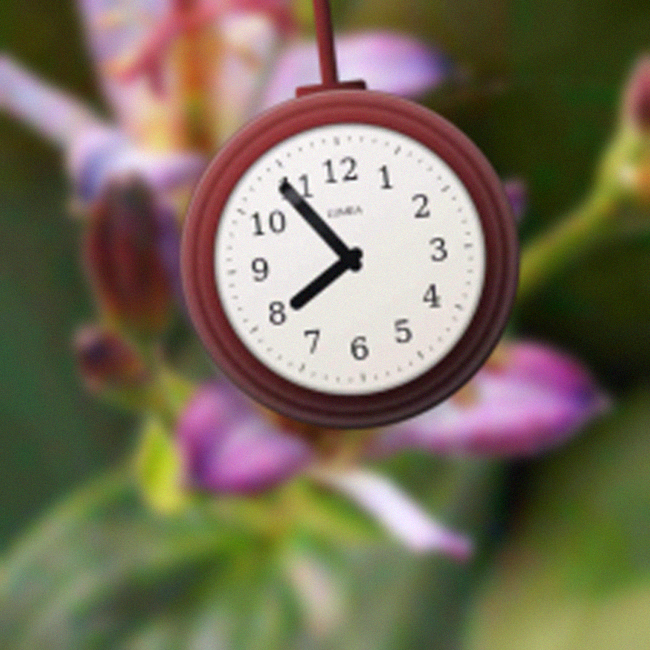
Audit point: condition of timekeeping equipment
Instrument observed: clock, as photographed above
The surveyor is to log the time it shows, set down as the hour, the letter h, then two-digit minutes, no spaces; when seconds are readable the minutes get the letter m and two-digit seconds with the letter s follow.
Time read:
7h54
